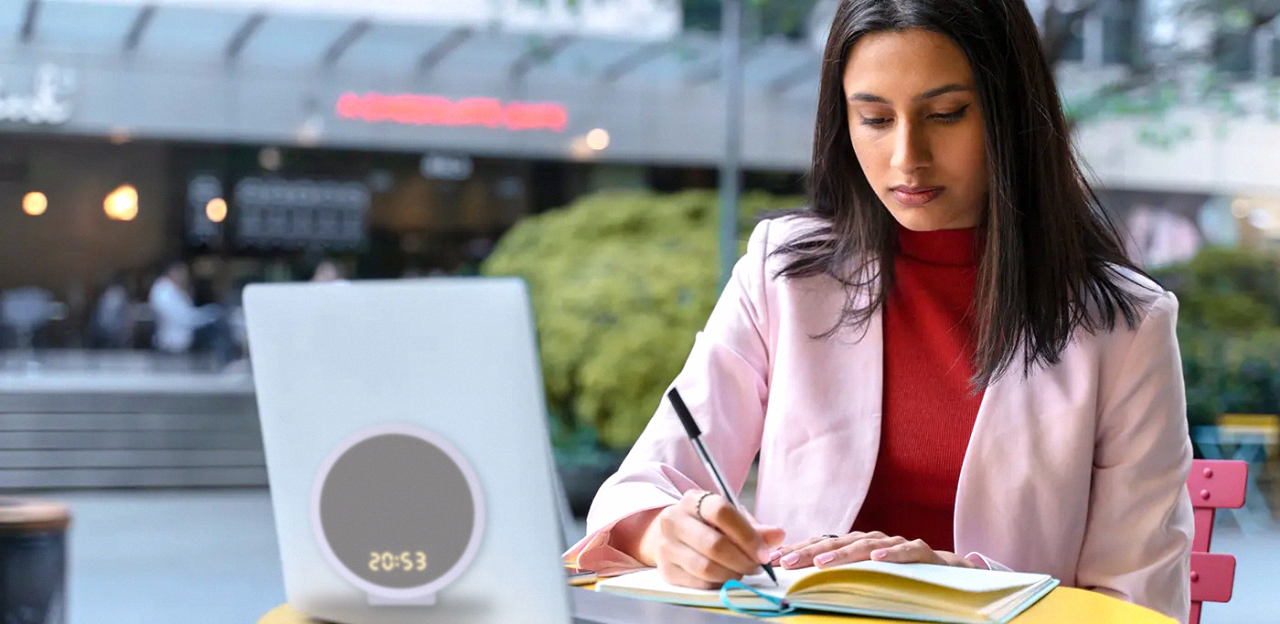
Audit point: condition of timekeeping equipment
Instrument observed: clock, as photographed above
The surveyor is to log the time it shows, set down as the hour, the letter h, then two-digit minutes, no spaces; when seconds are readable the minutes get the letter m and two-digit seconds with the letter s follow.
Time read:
20h53
